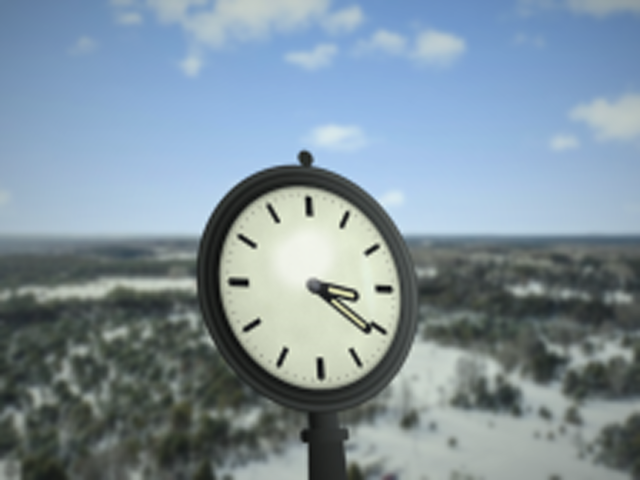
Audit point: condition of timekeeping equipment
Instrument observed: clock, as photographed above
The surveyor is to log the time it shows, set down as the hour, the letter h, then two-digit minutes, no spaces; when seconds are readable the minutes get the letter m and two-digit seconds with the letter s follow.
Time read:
3h21
